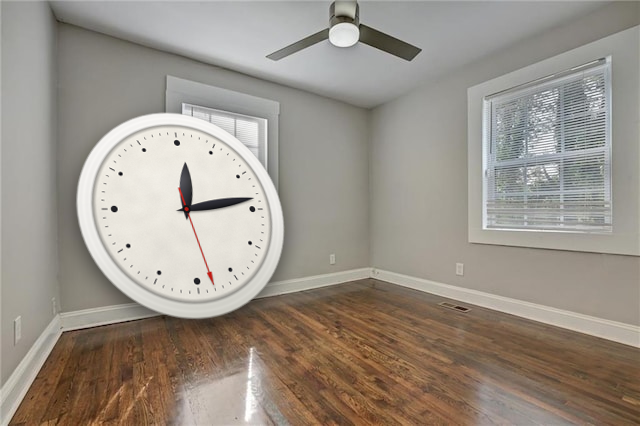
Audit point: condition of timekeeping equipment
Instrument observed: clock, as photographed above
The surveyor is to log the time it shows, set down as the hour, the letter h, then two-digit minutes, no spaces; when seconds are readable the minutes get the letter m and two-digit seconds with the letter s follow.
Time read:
12h13m28s
